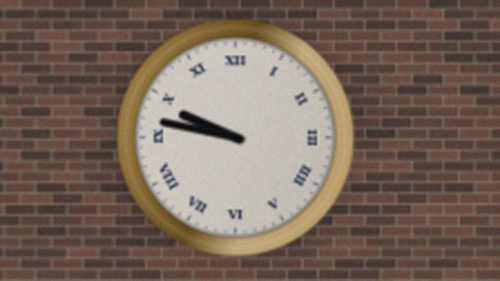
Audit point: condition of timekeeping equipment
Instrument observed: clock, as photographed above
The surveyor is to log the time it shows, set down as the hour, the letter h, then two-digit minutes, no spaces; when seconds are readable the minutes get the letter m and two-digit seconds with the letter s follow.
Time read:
9h47
